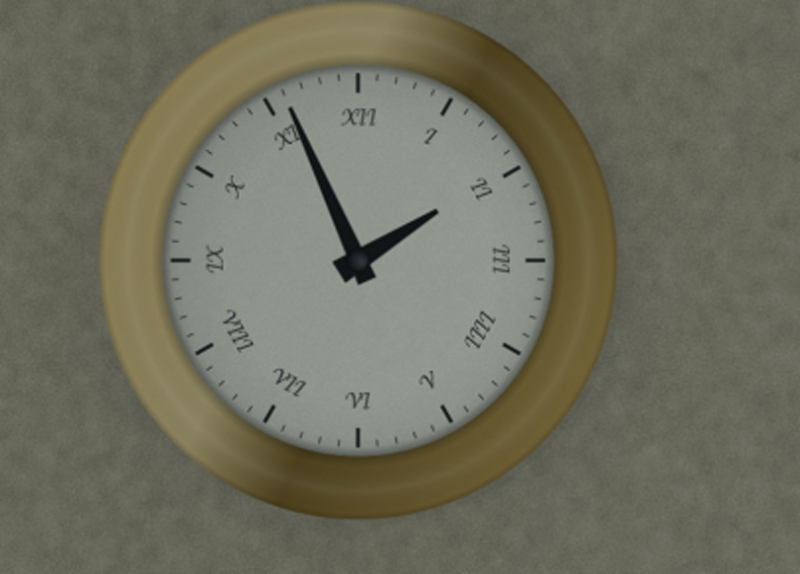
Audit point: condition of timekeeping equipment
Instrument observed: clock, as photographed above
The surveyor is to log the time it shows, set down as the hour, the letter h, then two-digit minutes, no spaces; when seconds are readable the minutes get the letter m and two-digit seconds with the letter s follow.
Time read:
1h56
